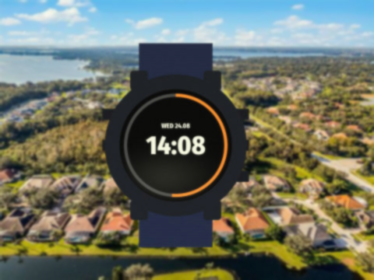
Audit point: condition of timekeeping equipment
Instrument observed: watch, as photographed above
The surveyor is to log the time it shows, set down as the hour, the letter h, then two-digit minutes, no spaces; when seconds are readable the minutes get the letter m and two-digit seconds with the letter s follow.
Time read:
14h08
